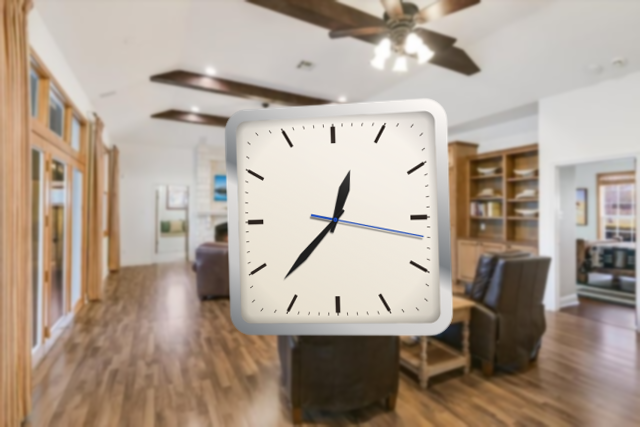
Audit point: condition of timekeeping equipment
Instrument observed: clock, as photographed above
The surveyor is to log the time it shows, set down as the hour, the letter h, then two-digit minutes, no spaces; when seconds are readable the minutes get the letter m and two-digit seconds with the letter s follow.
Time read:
12h37m17s
